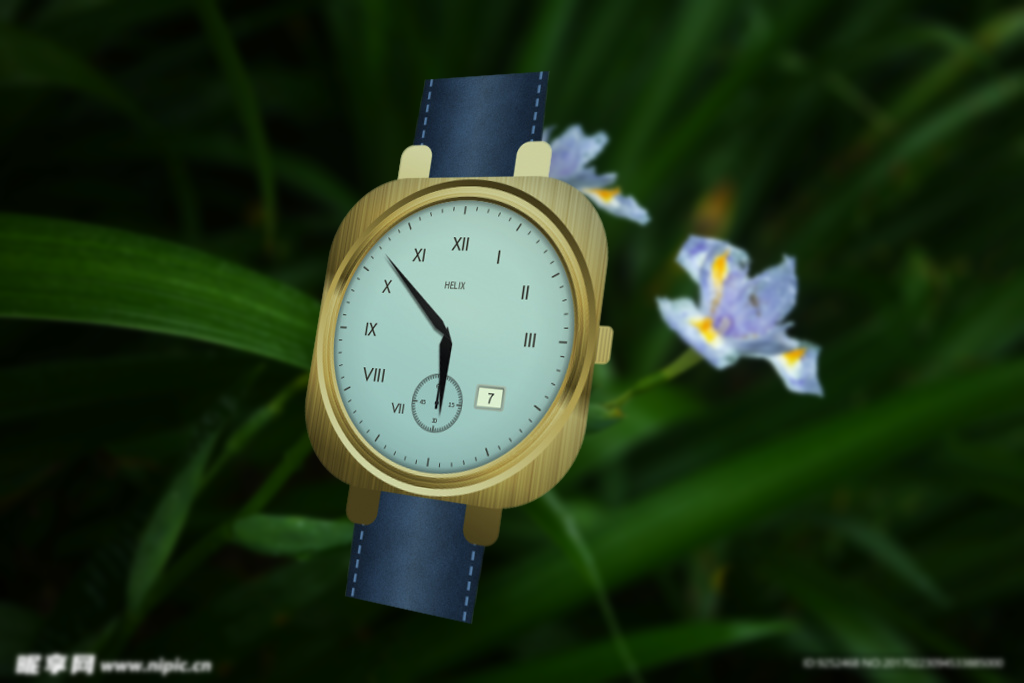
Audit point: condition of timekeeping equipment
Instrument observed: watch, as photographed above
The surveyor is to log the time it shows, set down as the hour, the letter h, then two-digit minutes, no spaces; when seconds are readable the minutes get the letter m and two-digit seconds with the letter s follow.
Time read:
5h52
